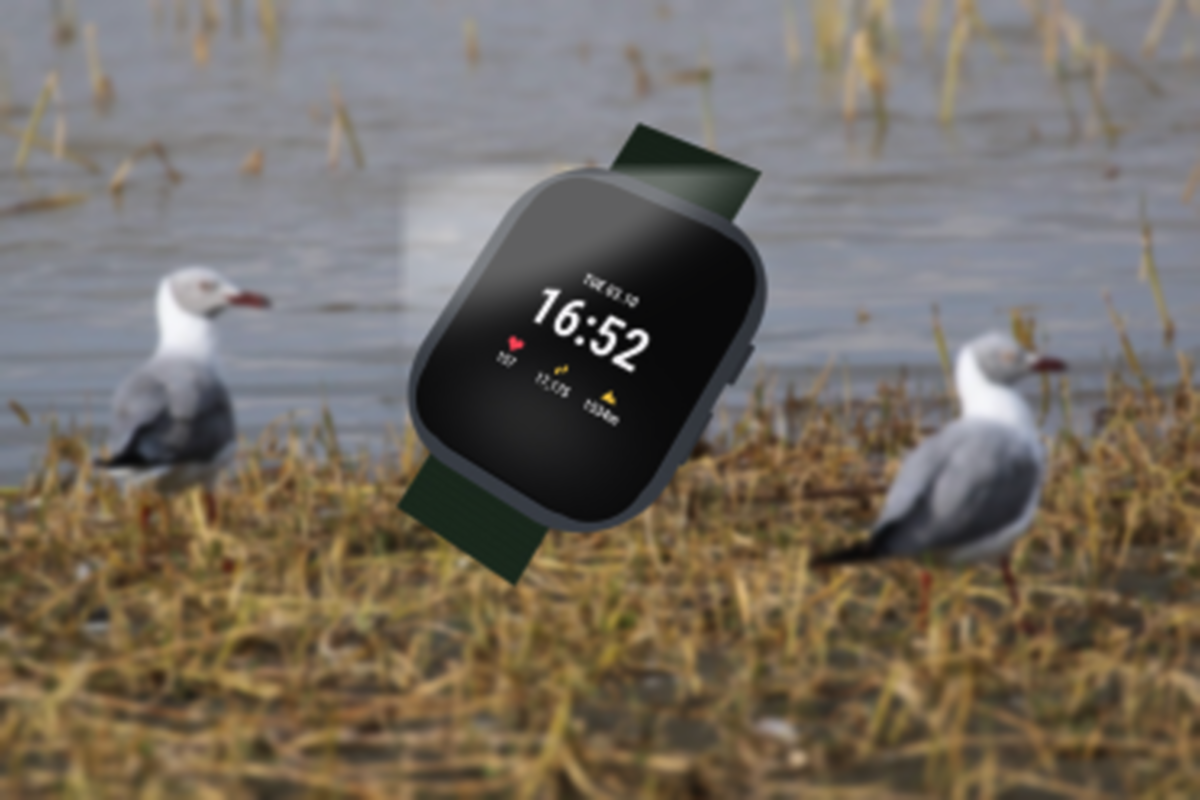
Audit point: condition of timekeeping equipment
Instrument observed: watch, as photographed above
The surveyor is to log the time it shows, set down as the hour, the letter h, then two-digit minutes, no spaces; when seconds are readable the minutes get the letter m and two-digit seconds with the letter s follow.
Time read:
16h52
